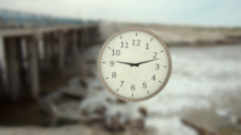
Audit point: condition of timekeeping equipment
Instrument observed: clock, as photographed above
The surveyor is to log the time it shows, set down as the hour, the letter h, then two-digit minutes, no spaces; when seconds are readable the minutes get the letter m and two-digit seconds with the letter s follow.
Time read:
9h12
